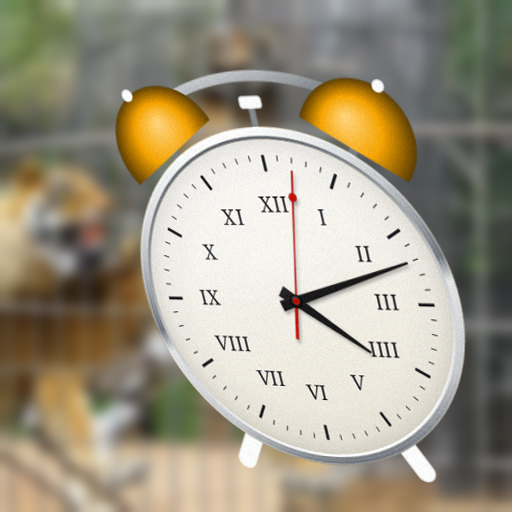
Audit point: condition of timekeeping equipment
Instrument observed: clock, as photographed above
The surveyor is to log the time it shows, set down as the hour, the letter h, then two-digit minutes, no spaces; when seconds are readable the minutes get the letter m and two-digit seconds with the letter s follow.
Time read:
4h12m02s
